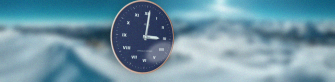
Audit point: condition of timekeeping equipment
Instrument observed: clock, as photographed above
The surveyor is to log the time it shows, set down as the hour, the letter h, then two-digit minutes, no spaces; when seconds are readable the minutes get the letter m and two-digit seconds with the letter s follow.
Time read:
3h01
